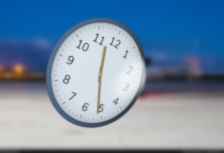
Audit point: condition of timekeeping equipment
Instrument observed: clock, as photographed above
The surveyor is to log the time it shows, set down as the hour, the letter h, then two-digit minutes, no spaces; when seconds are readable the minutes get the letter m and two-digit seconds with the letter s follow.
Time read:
11h26
